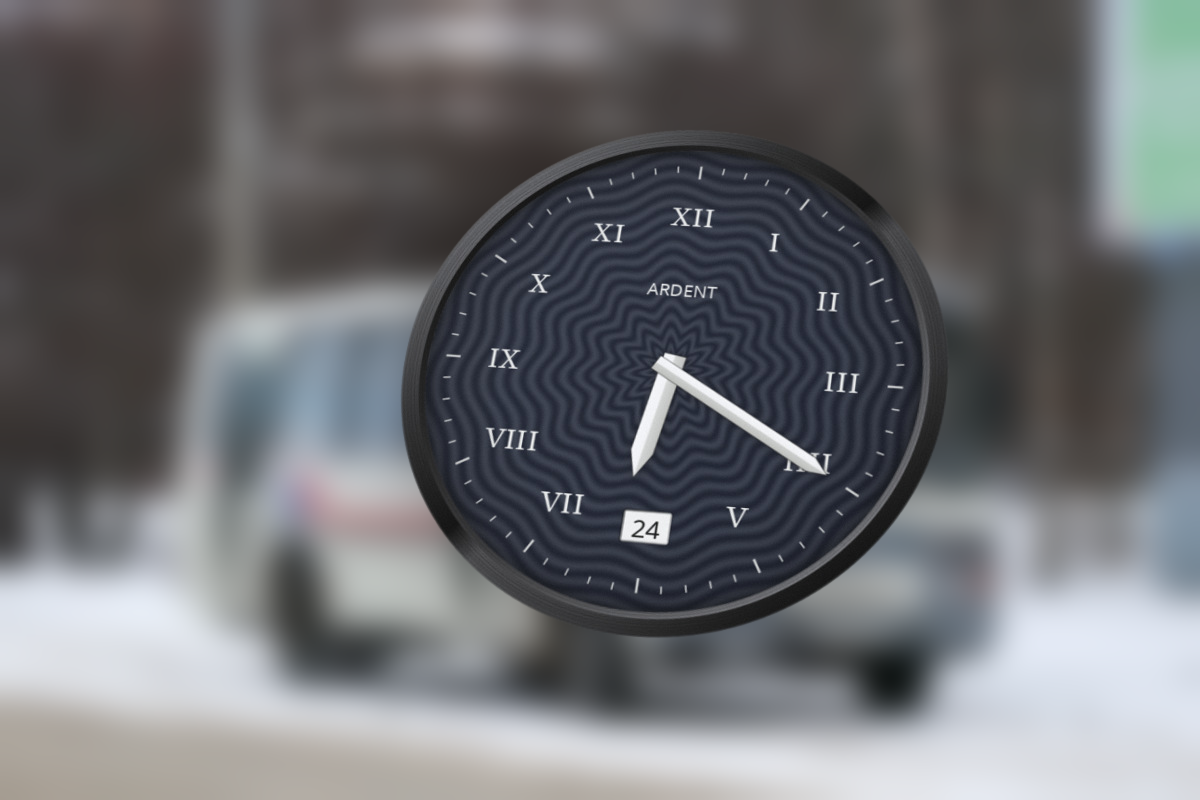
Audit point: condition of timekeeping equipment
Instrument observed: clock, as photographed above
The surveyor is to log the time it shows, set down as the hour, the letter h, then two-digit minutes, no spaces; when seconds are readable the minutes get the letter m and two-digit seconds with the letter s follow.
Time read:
6h20
